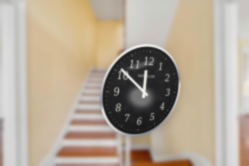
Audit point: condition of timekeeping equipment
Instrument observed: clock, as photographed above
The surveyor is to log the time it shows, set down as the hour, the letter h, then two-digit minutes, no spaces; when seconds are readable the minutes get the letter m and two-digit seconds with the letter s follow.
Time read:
11h51
